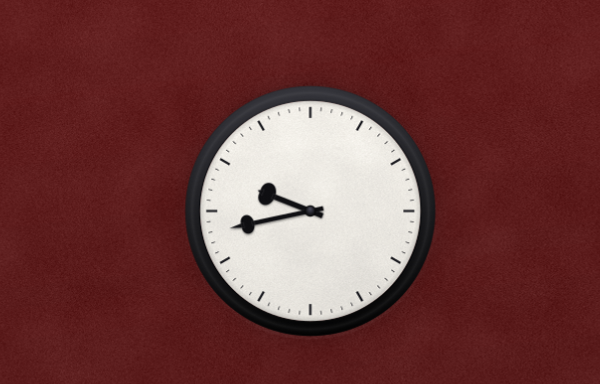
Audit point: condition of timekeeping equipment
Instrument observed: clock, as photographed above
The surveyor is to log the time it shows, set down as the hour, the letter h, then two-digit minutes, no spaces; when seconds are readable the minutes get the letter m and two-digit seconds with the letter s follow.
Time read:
9h43
